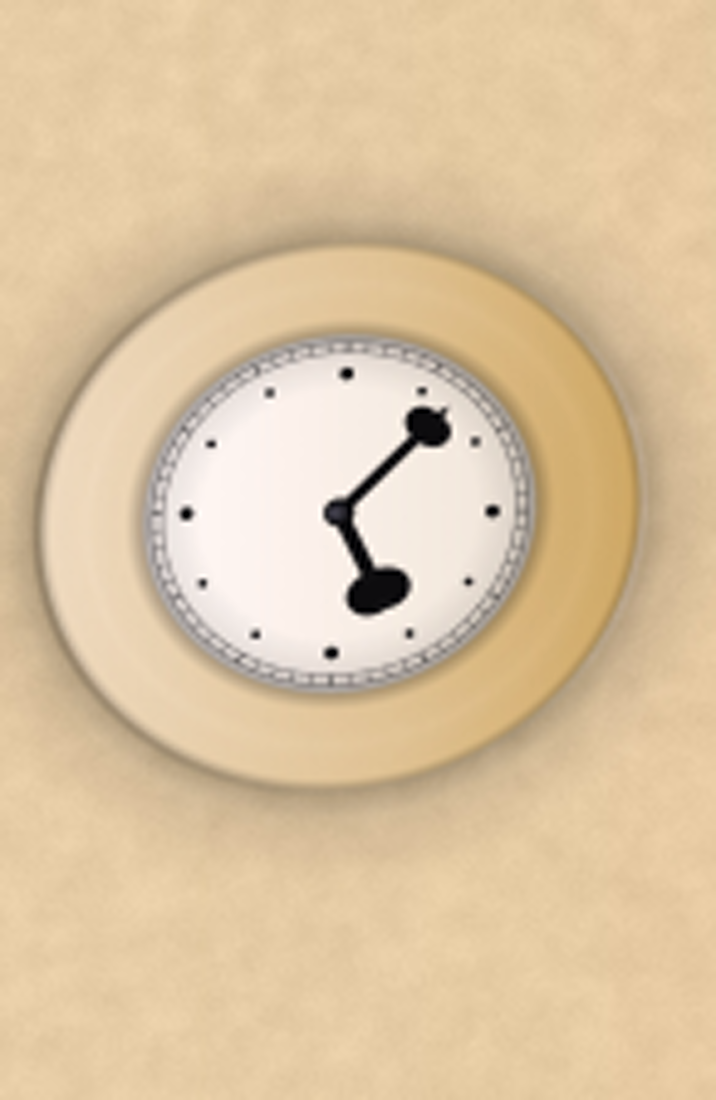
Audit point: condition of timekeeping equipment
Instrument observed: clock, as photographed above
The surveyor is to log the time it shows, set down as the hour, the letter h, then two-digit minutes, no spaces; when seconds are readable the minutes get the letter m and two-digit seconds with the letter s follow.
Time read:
5h07
